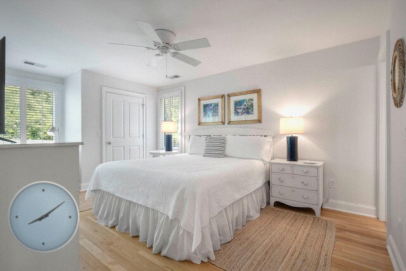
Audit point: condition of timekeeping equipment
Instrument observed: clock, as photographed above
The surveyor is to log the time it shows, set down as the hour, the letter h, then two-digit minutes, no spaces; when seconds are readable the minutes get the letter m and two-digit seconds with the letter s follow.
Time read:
8h09
